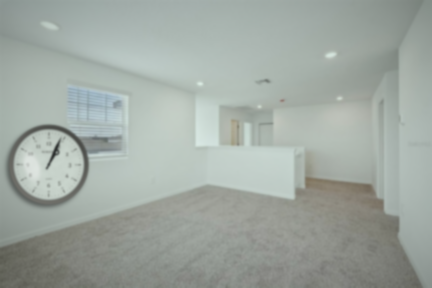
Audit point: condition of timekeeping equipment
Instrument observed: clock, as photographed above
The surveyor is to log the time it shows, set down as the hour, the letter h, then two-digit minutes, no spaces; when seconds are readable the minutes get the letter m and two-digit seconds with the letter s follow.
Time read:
1h04
